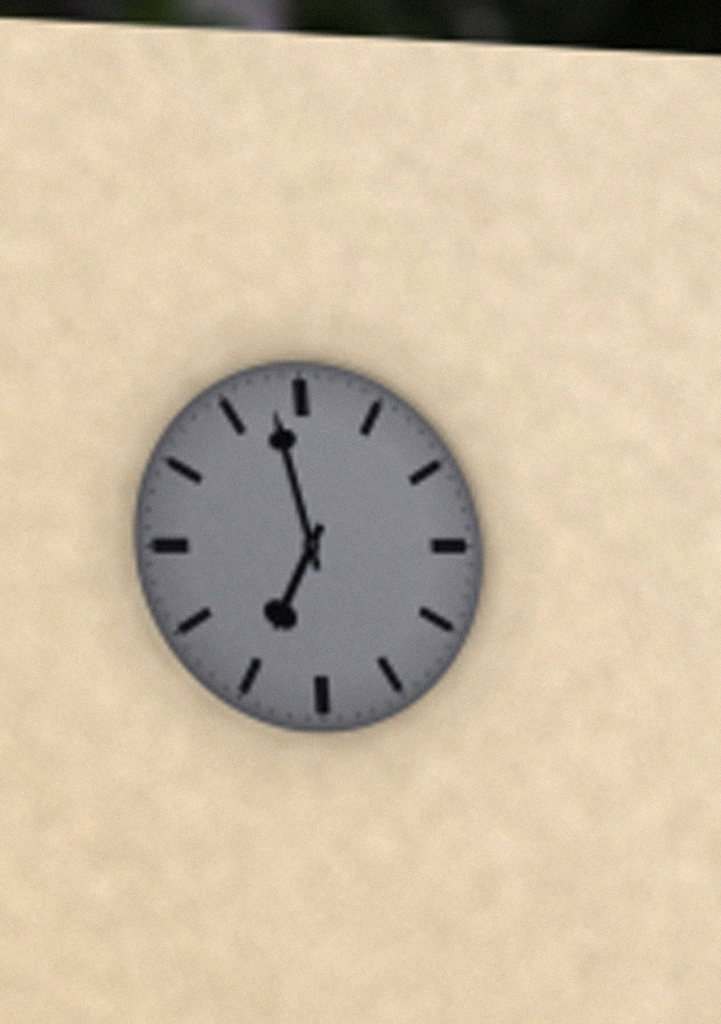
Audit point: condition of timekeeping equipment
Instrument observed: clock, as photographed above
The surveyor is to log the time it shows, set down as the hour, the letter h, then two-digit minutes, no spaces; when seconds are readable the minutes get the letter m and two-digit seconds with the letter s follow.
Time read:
6h58
